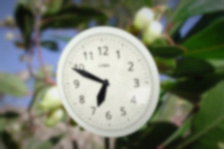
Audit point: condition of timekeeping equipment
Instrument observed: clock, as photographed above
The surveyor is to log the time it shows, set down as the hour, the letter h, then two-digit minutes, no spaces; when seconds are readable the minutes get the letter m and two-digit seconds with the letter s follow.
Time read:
6h49
